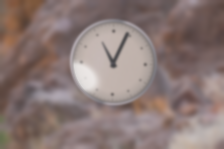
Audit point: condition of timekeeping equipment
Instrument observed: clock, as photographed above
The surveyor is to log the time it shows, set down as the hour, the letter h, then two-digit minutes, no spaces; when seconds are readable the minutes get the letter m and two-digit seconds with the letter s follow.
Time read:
11h04
